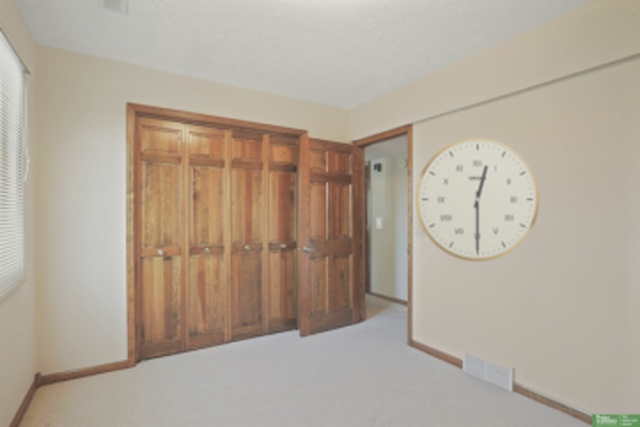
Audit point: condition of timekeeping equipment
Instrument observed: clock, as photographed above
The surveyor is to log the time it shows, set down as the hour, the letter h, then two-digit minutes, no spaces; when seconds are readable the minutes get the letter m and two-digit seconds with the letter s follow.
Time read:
12h30
